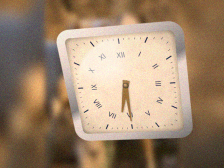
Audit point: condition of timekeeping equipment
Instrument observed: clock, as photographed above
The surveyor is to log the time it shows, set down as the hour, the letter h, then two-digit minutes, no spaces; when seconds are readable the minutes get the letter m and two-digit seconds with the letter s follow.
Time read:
6h30
